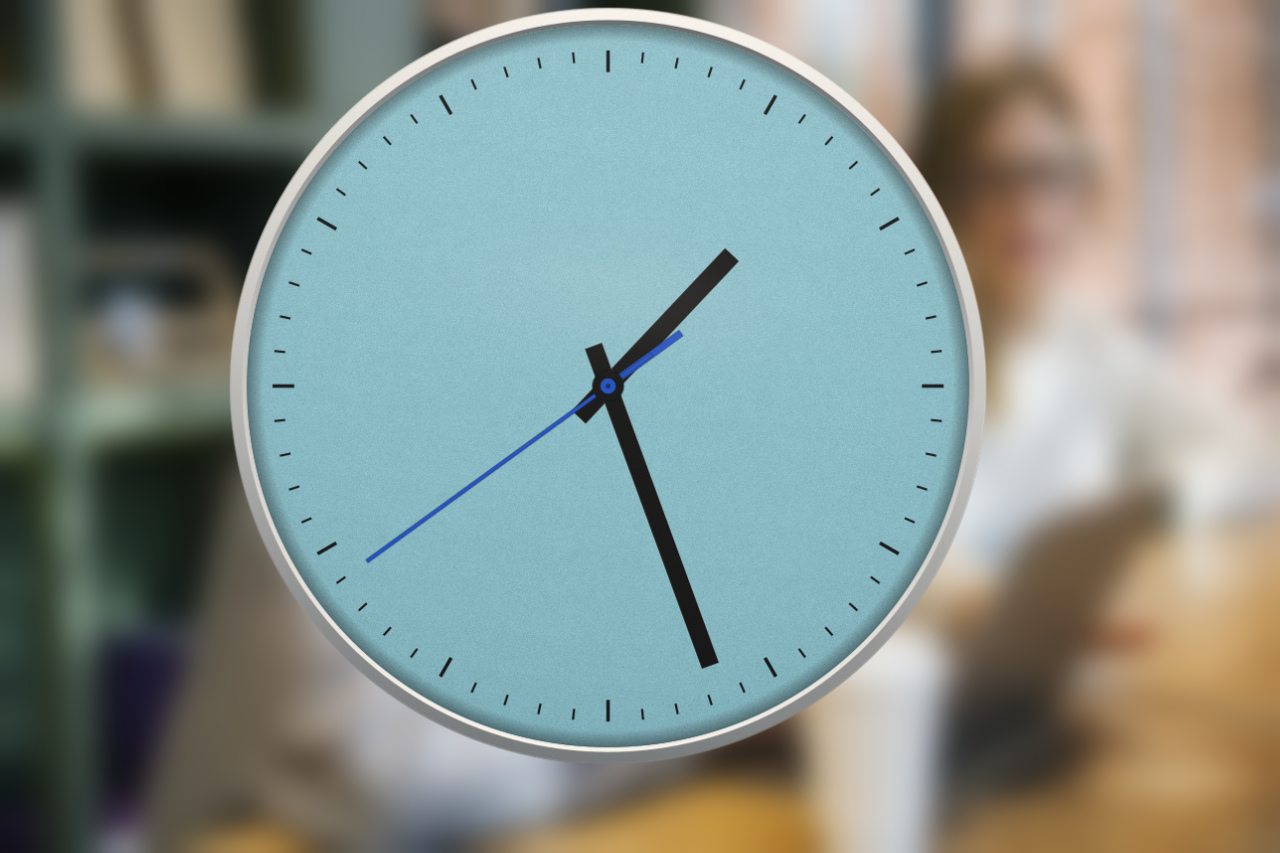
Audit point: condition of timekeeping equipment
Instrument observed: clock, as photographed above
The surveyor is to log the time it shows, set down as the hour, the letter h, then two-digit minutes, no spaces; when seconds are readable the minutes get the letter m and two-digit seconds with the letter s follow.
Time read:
1h26m39s
